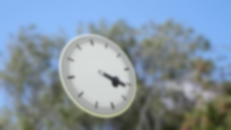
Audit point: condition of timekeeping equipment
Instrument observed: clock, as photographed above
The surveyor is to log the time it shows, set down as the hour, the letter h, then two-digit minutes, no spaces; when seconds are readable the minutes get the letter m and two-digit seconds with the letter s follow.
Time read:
4h21
